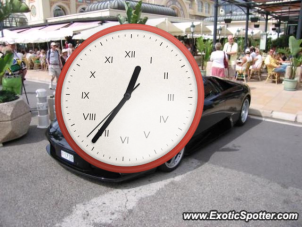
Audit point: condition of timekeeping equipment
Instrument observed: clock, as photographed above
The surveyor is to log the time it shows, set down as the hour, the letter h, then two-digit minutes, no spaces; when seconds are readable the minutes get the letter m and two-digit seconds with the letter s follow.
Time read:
12h35m37s
